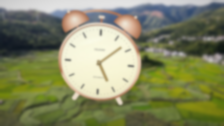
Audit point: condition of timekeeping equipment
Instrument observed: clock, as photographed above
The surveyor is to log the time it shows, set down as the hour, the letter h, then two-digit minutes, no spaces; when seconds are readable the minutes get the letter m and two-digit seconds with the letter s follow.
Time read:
5h08
